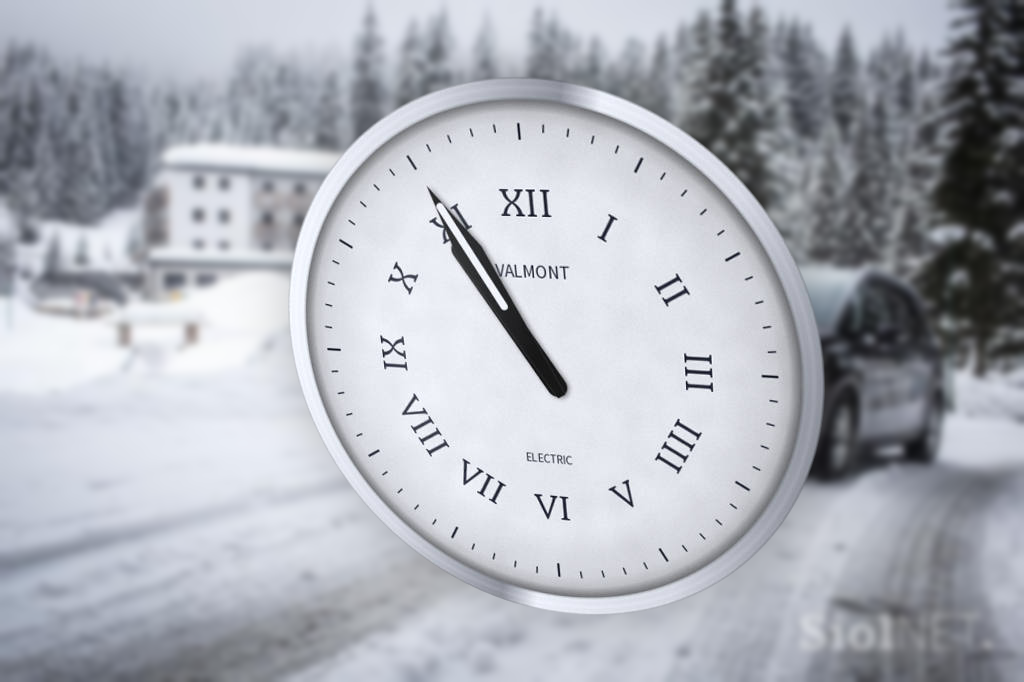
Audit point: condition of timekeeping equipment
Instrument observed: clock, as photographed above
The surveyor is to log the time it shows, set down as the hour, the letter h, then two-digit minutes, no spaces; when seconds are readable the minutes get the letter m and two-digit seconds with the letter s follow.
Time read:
10h55
